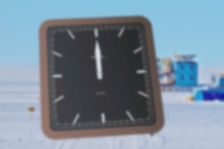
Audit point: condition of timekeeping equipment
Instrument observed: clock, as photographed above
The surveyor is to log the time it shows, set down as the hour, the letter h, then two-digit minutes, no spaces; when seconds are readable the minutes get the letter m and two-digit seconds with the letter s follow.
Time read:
12h00
